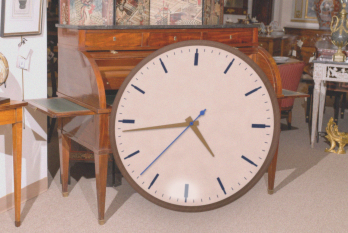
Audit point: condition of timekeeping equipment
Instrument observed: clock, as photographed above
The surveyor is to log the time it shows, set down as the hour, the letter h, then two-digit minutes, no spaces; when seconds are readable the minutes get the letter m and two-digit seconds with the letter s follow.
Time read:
4h43m37s
